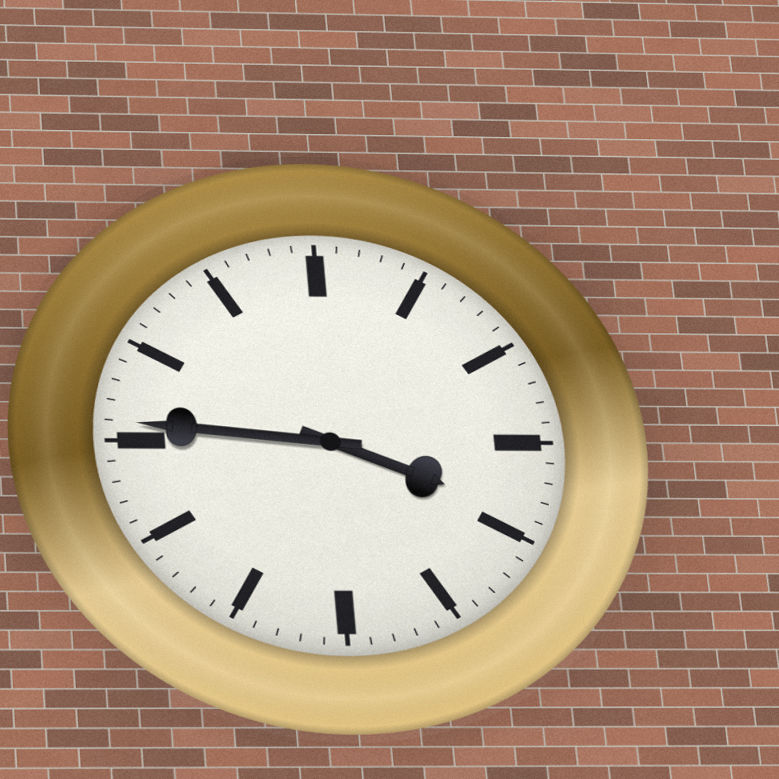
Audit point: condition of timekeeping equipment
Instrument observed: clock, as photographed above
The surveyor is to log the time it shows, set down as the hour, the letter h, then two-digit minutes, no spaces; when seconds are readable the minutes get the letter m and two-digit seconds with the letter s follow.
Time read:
3h46
